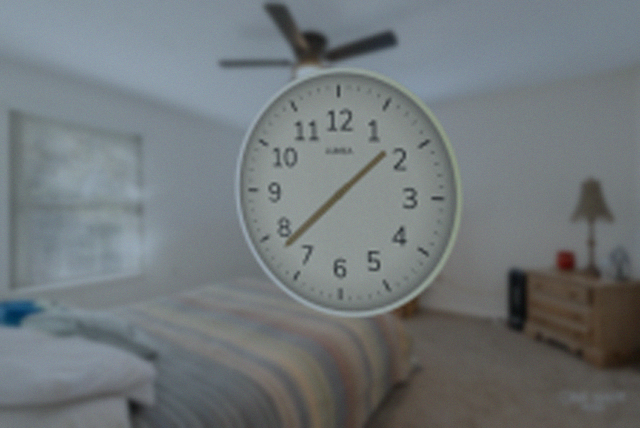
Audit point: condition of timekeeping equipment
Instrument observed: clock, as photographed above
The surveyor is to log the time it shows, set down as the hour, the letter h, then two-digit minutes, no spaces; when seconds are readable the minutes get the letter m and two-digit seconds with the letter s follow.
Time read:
1h38
